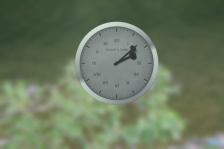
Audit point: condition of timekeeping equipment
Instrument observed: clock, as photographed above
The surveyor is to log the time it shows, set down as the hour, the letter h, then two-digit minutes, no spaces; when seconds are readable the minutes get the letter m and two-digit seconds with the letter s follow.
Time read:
2h08
